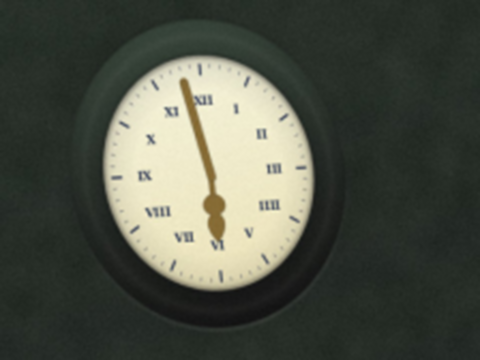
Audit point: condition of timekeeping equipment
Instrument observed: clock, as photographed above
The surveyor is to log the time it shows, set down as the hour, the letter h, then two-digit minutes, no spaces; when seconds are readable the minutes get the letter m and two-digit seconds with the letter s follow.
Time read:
5h58
